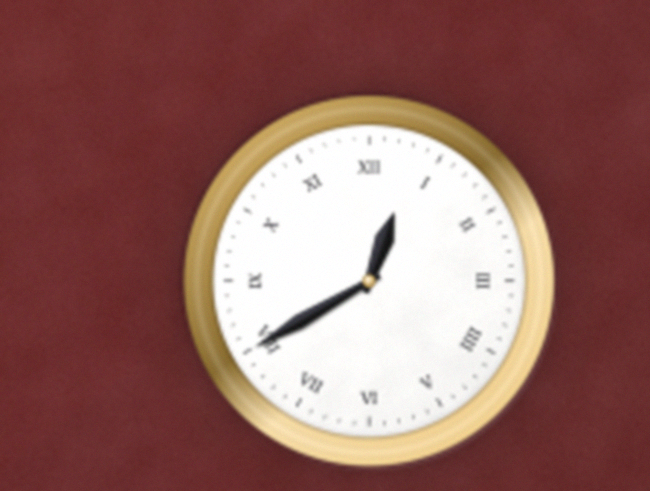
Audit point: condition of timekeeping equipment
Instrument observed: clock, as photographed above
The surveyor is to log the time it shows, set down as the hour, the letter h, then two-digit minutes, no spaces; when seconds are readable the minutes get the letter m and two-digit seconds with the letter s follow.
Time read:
12h40
